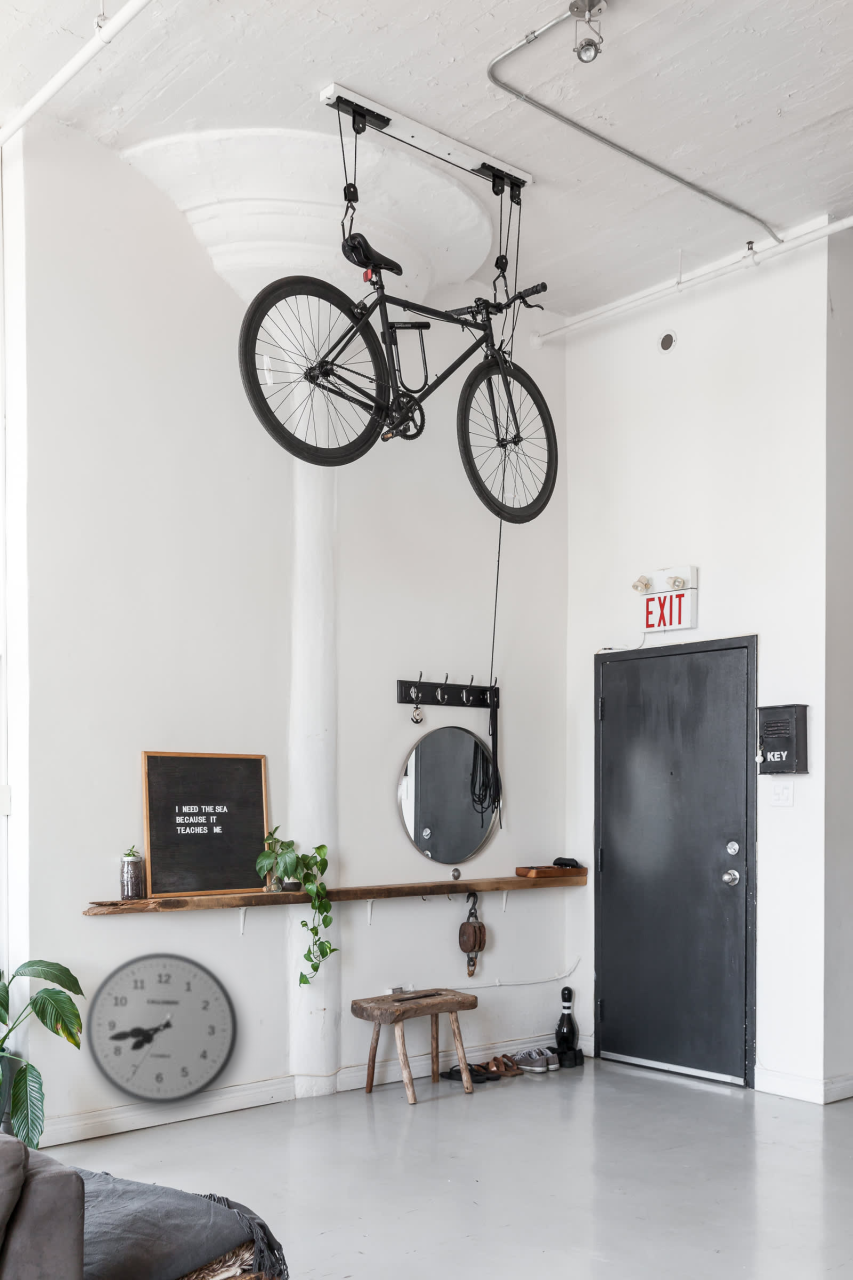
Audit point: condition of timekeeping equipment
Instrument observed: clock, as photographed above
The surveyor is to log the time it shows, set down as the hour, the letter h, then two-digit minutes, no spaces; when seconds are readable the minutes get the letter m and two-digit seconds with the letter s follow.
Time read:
7h42m35s
